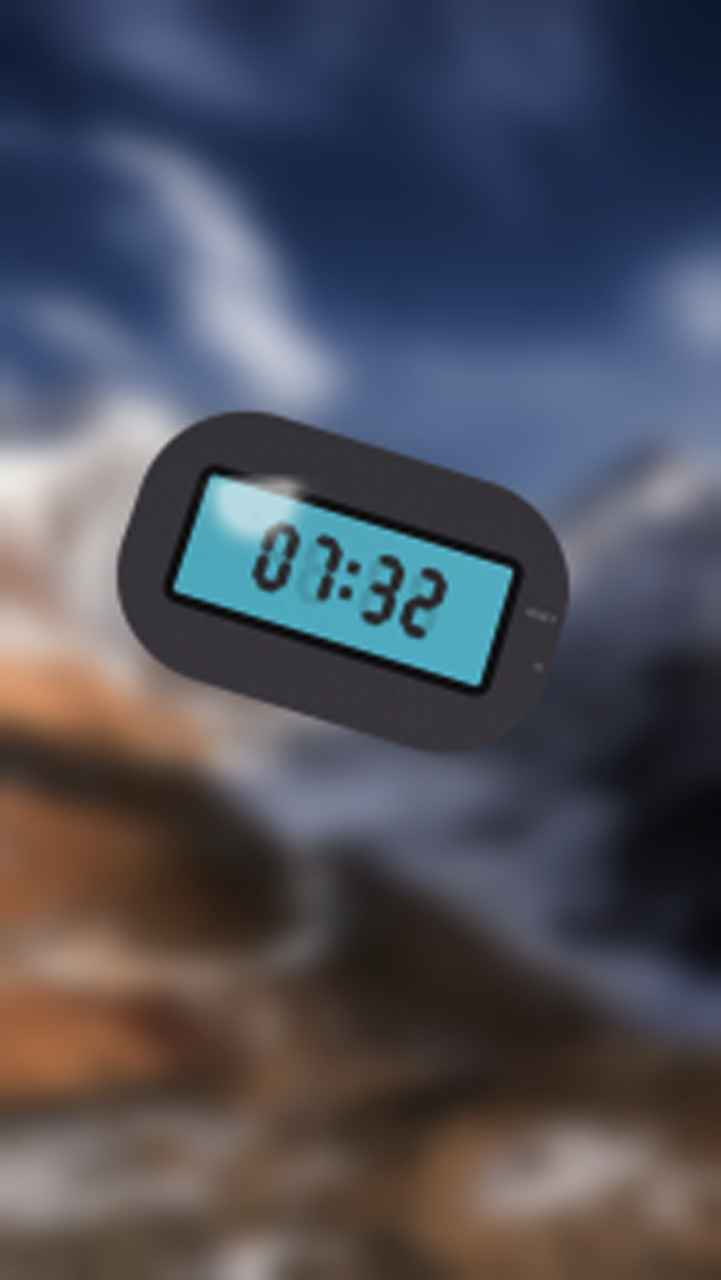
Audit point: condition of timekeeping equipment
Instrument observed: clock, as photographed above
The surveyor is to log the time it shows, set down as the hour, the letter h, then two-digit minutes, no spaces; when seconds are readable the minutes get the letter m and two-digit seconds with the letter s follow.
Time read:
7h32
